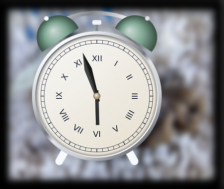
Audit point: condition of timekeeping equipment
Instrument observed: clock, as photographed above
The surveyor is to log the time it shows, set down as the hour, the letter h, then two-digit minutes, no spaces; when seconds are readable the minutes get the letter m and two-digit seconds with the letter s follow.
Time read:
5h57
